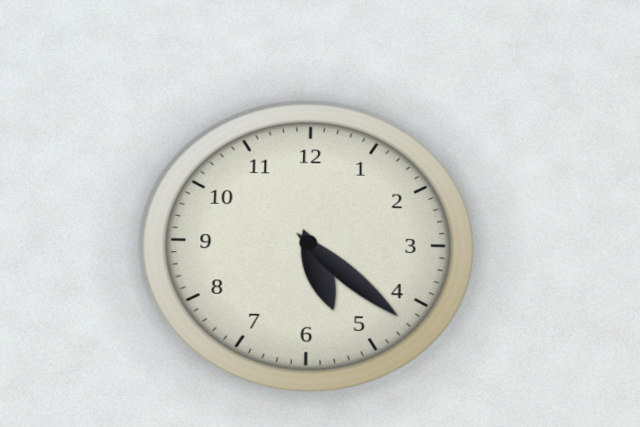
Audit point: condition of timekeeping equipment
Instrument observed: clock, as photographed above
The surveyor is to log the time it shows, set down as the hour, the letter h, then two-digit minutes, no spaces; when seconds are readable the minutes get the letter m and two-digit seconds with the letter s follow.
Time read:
5h22
